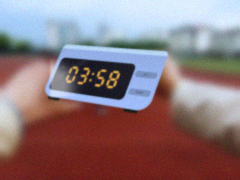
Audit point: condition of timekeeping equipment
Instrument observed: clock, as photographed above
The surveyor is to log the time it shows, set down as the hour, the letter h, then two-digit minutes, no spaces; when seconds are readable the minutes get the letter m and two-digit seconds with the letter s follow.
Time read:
3h58
